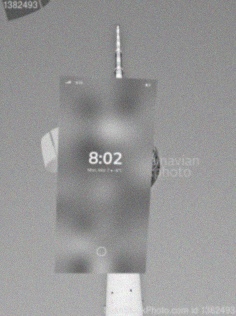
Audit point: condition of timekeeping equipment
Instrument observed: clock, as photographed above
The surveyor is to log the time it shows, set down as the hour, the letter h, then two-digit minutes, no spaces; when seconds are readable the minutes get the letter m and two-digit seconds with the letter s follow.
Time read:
8h02
